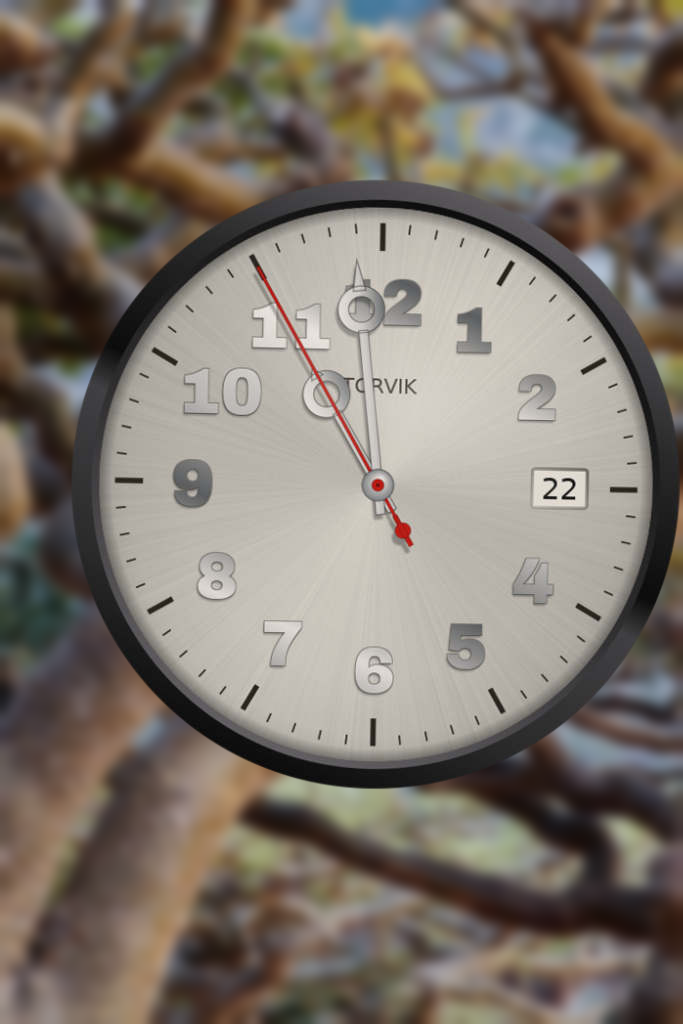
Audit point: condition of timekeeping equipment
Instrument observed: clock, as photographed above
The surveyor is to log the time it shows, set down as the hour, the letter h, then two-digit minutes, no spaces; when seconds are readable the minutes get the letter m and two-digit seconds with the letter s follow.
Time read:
10h58m55s
